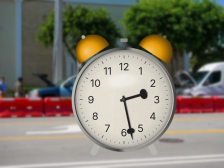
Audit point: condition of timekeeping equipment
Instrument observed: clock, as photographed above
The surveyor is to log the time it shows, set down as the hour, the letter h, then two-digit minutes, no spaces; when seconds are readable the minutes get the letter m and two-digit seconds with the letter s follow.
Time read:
2h28
